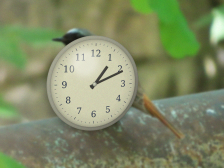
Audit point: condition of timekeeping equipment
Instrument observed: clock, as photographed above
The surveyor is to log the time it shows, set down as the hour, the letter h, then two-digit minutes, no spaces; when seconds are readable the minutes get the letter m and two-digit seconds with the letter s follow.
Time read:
1h11
